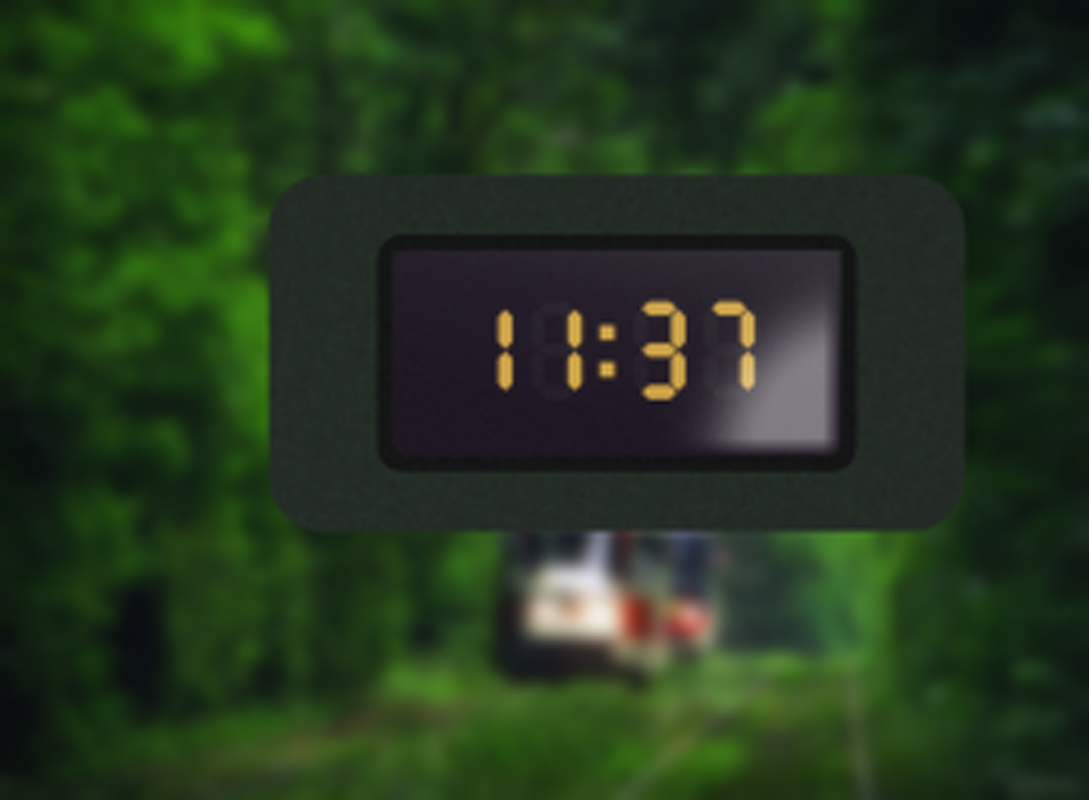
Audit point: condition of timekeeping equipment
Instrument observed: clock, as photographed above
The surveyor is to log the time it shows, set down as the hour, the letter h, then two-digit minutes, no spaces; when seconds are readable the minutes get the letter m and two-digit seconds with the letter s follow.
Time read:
11h37
